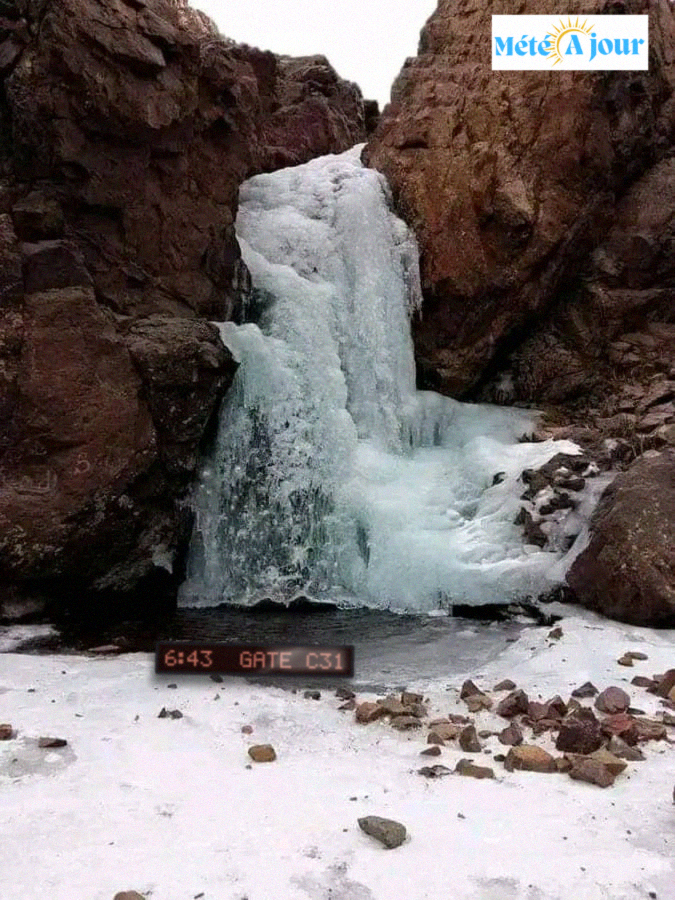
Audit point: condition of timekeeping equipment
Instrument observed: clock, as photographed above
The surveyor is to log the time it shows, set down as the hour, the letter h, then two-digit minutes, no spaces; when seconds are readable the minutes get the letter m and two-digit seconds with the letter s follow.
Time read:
6h43
